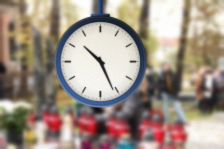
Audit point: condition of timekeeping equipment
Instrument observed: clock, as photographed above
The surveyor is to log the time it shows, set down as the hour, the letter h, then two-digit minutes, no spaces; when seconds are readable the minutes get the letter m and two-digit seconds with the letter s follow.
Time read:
10h26
